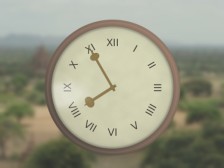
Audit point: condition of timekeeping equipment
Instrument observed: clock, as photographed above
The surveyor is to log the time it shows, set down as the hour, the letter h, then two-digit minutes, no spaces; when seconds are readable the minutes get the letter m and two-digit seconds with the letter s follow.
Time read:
7h55
